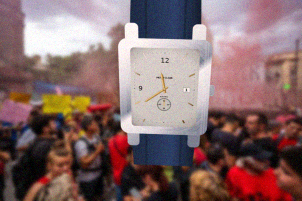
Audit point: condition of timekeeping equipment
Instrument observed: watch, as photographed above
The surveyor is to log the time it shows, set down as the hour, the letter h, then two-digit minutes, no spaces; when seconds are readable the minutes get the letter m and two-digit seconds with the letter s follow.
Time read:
11h39
